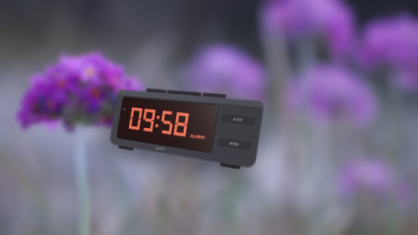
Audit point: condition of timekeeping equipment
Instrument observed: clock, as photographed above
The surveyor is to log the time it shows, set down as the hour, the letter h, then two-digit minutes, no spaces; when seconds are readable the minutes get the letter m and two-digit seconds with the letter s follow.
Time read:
9h58
